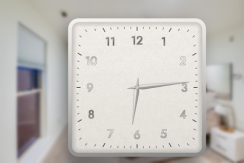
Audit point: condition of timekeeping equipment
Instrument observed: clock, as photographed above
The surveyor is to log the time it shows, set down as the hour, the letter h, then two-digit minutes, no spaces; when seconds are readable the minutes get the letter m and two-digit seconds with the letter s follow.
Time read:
6h14
